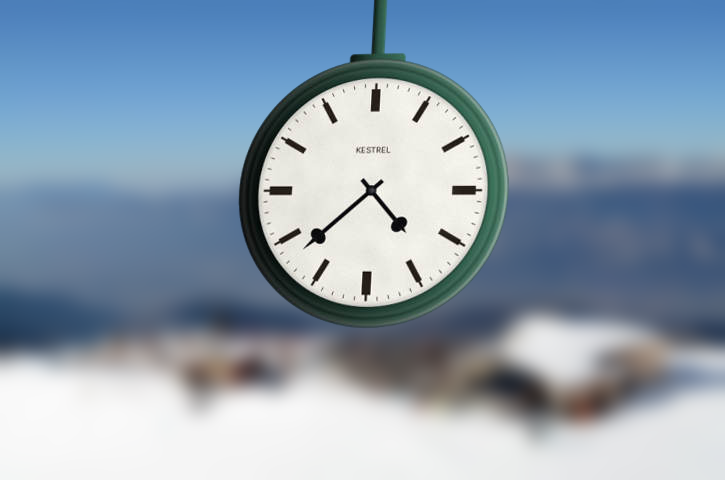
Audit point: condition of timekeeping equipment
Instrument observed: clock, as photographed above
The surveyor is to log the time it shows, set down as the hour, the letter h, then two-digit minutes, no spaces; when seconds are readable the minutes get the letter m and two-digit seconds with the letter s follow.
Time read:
4h38
